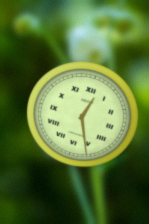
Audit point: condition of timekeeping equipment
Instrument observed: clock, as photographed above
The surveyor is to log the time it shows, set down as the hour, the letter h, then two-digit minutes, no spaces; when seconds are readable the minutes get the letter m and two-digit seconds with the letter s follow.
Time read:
12h26
